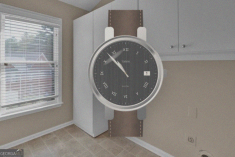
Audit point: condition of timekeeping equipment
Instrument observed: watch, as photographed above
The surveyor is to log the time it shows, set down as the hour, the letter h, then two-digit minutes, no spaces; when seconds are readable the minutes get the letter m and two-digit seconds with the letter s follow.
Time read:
10h53
